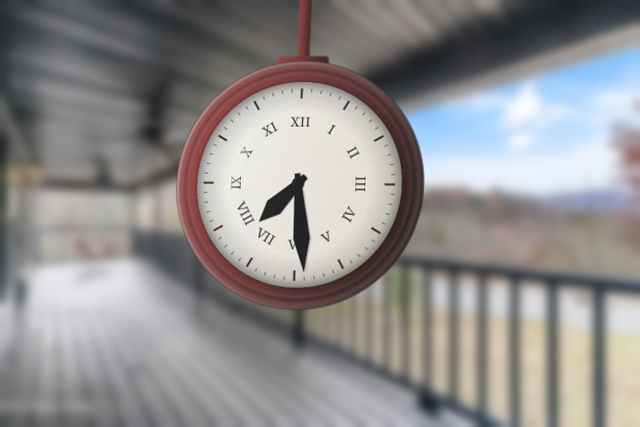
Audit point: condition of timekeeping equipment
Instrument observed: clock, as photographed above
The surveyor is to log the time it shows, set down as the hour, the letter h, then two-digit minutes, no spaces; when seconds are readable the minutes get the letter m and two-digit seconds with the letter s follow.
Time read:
7h29
